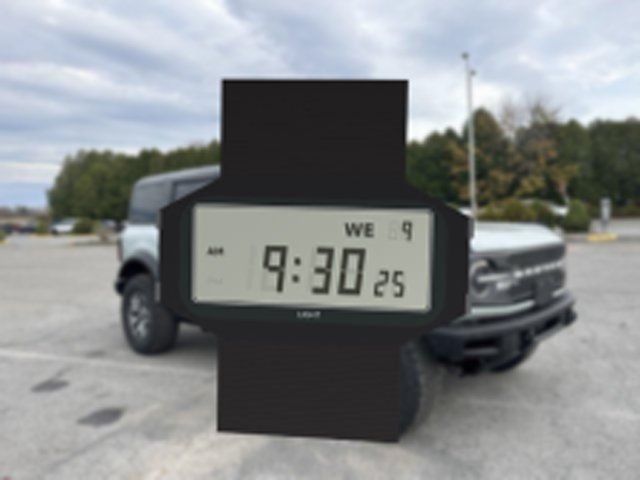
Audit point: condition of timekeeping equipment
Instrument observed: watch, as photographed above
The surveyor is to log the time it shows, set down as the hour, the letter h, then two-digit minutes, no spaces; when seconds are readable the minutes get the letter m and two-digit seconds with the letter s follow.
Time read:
9h30m25s
